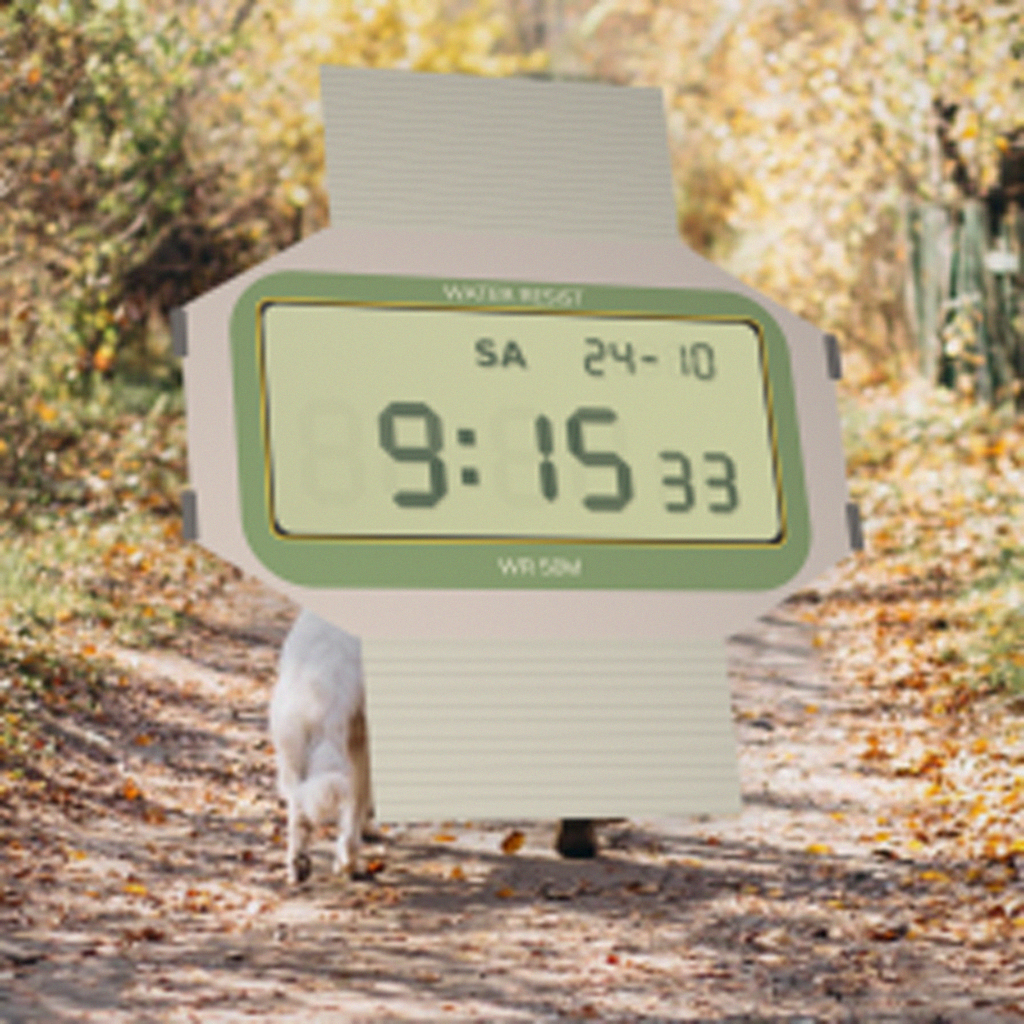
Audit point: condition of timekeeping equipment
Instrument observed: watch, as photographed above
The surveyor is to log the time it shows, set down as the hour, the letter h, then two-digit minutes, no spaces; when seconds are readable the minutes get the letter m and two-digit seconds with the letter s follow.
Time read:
9h15m33s
